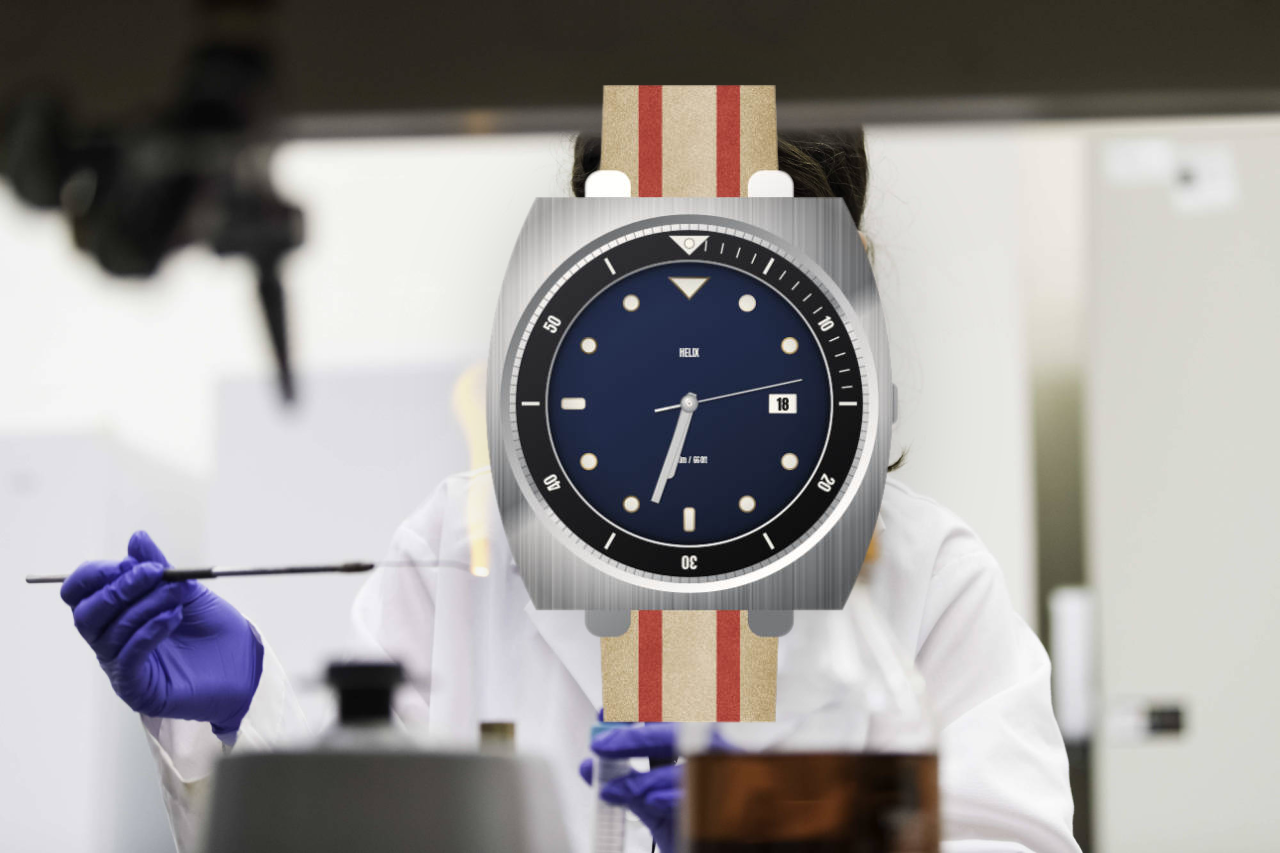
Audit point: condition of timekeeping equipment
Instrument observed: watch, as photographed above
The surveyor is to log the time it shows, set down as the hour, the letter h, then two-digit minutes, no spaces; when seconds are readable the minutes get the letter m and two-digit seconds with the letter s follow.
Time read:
6h33m13s
